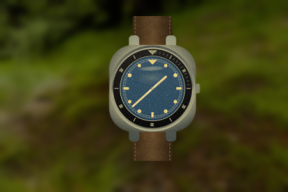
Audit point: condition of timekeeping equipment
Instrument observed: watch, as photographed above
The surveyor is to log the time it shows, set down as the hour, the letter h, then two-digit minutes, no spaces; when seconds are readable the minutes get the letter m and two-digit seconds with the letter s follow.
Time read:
1h38
